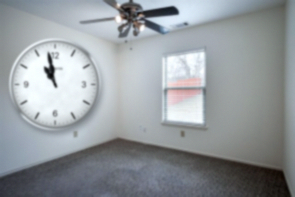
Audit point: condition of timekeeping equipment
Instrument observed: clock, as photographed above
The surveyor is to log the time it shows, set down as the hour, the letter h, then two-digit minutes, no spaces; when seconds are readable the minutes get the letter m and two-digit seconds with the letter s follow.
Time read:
10h58
